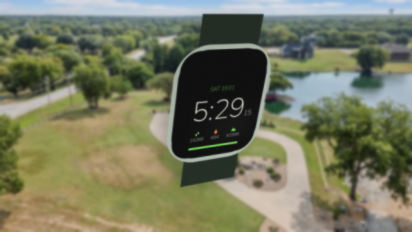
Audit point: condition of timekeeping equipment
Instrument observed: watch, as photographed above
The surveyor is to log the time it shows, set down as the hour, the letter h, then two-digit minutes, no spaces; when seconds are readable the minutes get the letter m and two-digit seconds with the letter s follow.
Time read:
5h29
